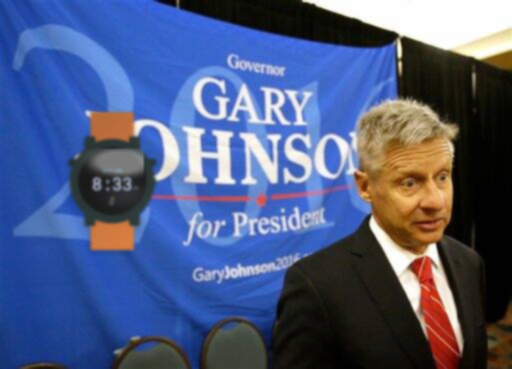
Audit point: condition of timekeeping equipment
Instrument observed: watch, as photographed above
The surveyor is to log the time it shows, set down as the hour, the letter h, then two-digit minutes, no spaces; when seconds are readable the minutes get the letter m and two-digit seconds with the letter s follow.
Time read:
8h33
